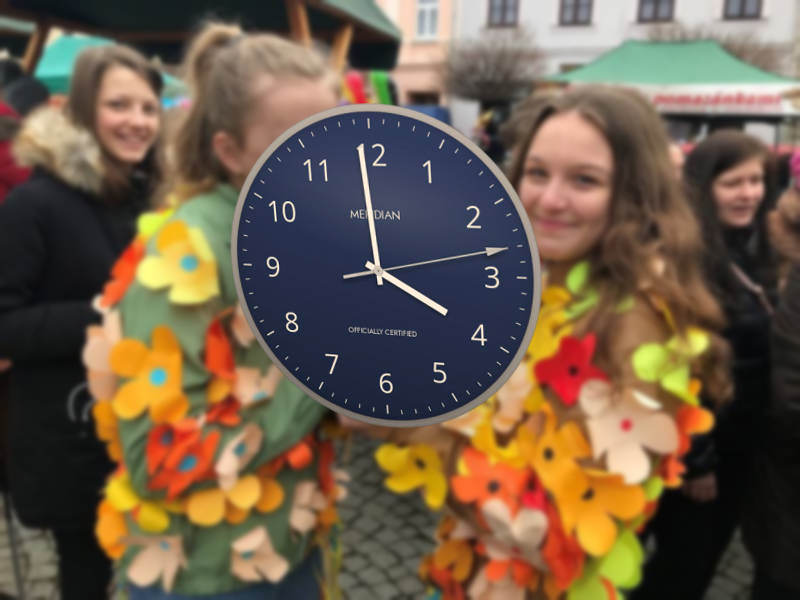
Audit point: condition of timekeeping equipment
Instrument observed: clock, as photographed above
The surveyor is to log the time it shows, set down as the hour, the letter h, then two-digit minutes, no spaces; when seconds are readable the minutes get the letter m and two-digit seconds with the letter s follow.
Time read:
3h59m13s
